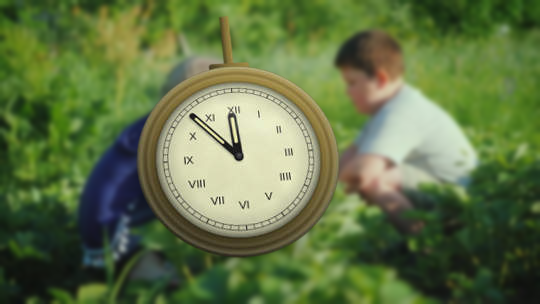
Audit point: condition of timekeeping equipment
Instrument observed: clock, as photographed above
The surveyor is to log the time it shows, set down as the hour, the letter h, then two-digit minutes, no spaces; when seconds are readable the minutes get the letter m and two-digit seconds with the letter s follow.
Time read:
11h53
